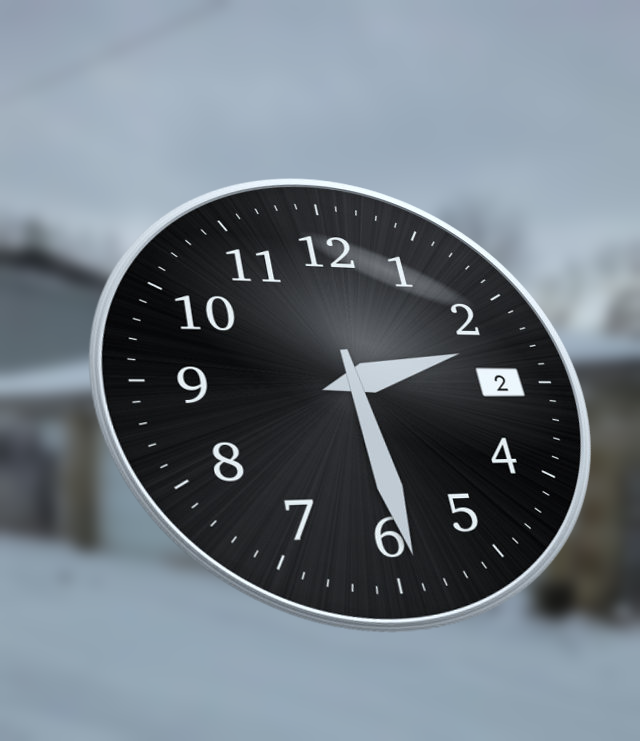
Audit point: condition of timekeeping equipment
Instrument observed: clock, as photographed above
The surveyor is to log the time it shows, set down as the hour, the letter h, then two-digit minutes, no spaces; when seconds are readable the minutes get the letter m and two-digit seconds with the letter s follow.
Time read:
2h29
